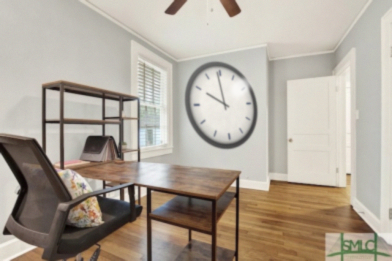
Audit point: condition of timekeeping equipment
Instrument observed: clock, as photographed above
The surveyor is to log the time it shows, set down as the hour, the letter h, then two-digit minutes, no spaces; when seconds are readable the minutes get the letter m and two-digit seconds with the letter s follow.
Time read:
9h59
